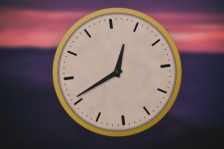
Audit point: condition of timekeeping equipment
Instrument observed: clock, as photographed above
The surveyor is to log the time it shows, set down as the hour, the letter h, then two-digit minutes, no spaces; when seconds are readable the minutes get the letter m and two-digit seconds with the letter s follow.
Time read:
12h41
